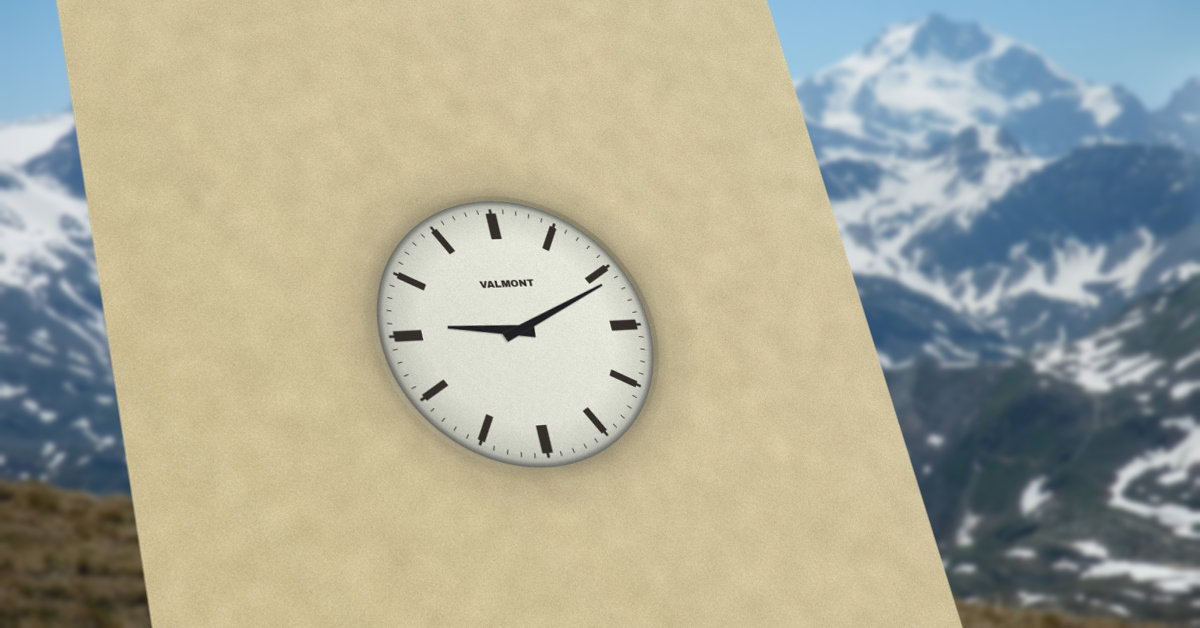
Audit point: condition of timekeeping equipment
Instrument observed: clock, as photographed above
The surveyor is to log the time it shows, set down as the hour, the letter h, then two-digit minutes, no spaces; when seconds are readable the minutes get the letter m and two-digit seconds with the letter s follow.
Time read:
9h11
